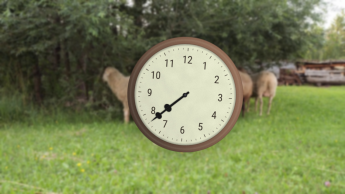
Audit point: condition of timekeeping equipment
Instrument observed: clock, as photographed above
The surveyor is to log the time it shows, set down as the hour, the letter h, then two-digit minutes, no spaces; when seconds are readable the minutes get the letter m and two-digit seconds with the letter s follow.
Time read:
7h38
